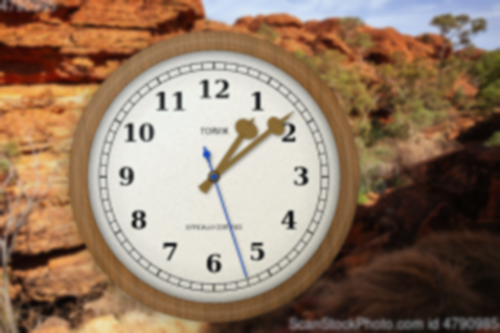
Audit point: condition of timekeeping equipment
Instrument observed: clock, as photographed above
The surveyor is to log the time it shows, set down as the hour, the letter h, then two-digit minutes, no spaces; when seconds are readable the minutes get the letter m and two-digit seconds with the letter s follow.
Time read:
1h08m27s
